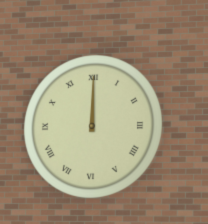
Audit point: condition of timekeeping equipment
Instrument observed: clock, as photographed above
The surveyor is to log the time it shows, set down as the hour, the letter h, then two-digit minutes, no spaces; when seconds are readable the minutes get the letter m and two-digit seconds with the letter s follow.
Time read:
12h00
